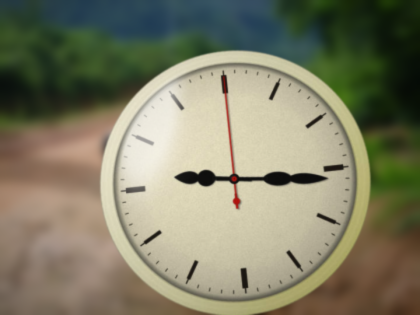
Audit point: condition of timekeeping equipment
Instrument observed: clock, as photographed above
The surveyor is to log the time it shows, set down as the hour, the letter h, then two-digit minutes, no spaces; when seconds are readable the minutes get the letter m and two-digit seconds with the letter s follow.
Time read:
9h16m00s
